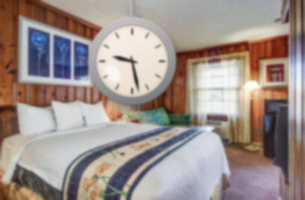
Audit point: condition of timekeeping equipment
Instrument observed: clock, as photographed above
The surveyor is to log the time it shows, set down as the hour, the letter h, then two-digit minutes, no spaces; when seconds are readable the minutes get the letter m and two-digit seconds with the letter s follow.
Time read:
9h28
